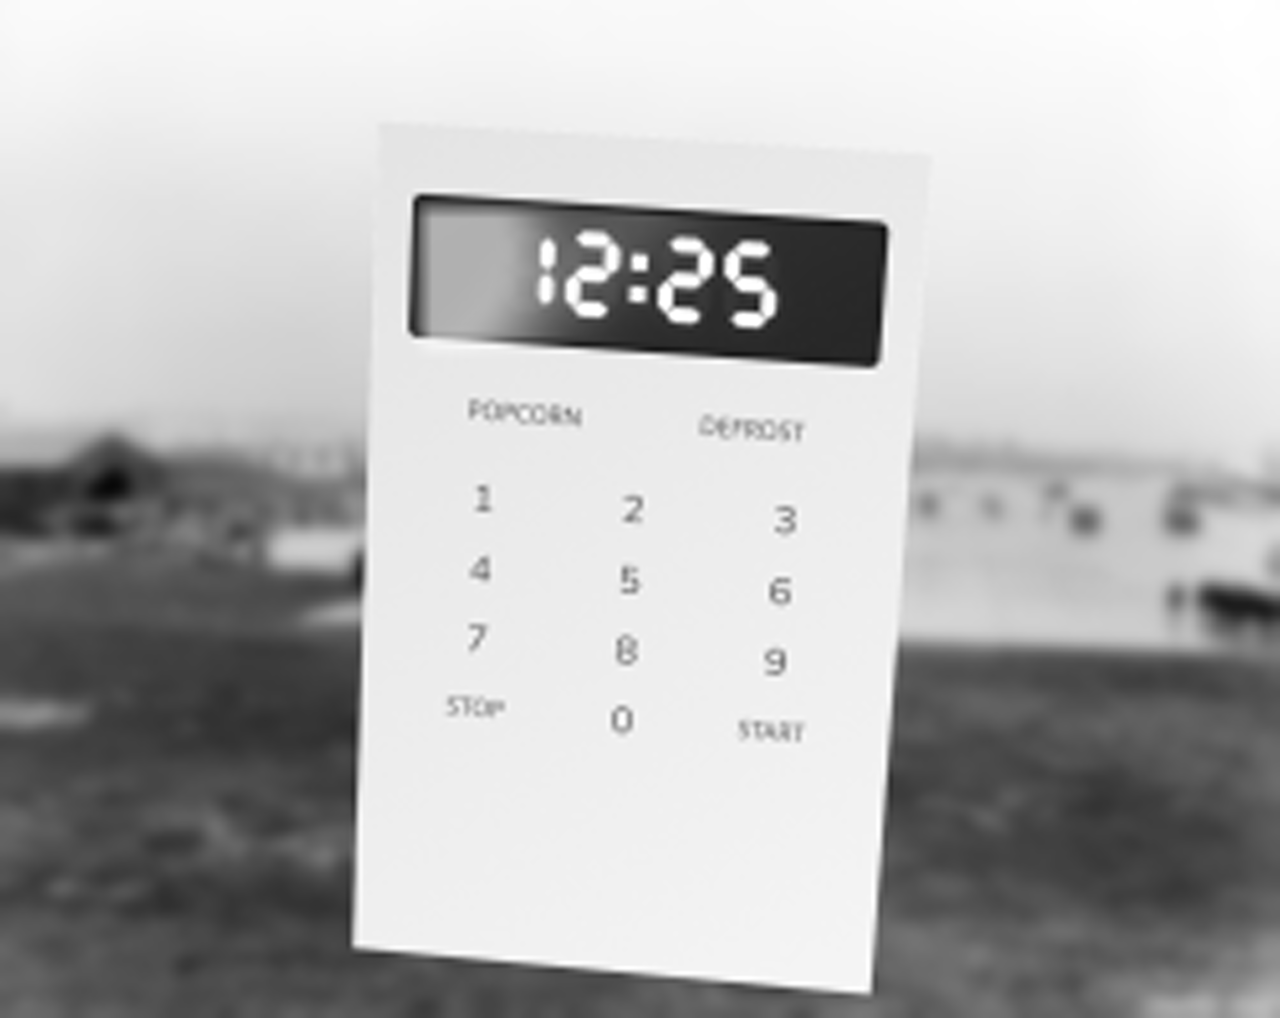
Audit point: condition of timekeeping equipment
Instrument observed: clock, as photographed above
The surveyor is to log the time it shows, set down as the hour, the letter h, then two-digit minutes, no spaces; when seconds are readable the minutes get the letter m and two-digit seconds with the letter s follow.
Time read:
12h25
